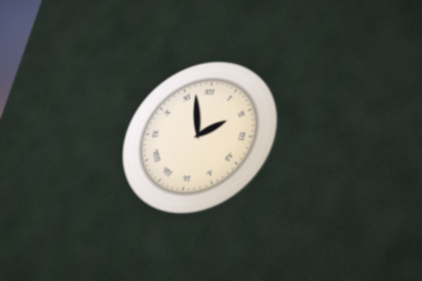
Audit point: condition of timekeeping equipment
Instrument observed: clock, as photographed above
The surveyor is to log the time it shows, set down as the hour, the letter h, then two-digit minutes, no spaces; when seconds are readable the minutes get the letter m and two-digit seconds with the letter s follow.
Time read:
1h57
